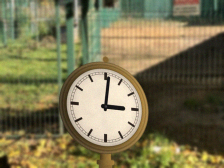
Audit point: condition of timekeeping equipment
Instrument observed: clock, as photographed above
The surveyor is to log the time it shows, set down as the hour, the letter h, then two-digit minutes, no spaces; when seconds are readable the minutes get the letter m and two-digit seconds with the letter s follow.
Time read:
3h01
